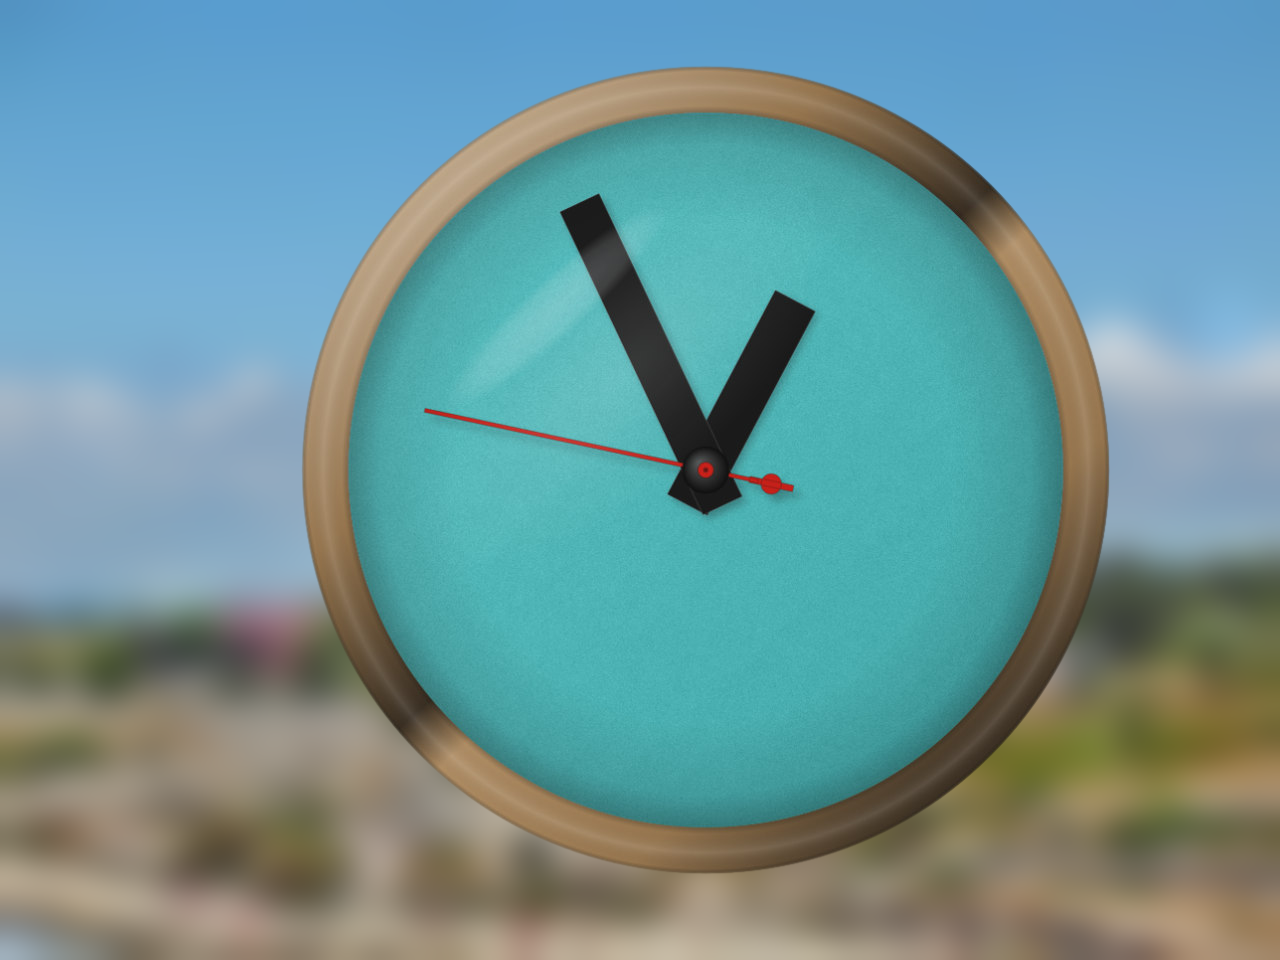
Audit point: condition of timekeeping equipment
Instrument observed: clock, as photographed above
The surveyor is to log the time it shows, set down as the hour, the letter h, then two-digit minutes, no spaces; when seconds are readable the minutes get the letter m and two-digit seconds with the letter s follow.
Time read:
12h55m47s
